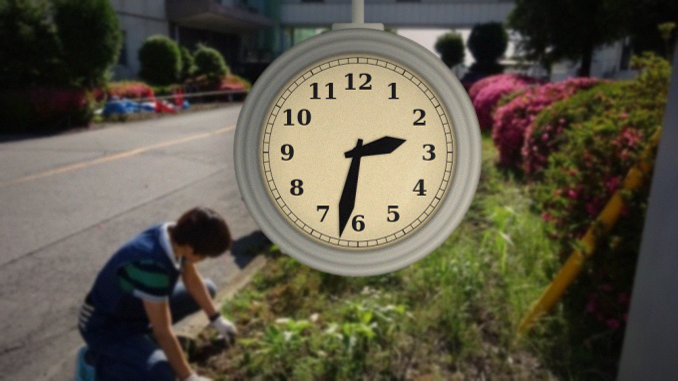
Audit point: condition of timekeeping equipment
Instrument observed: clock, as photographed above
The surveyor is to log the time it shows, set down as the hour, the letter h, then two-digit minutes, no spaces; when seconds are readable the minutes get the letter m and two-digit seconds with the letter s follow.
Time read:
2h32
